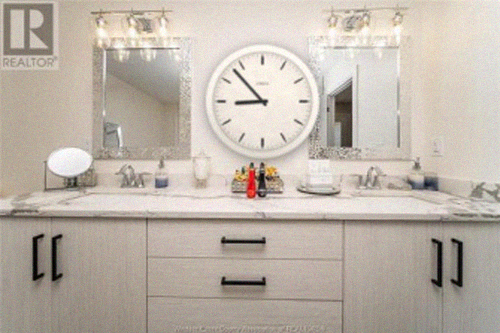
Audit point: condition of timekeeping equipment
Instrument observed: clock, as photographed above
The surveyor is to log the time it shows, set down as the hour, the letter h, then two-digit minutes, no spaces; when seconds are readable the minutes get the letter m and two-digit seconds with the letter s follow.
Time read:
8h53
